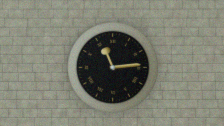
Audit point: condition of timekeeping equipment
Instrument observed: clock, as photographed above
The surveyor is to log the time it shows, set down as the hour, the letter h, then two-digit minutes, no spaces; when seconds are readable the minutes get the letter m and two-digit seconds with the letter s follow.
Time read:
11h14
